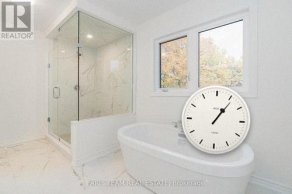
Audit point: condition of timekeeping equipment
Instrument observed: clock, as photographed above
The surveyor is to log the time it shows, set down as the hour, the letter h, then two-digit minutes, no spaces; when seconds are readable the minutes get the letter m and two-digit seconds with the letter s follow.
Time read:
1h06
